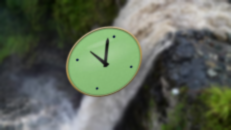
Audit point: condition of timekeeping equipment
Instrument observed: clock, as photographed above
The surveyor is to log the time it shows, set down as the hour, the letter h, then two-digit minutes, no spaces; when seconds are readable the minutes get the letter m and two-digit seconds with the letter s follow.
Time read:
9h58
